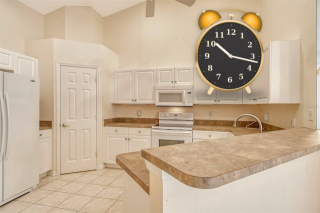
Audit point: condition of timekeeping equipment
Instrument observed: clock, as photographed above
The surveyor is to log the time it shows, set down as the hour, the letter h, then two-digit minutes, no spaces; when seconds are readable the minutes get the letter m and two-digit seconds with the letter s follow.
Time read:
10h17
